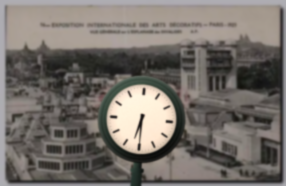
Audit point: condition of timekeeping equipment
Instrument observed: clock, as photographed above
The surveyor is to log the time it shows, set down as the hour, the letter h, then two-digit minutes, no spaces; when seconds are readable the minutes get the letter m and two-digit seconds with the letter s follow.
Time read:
6h30
